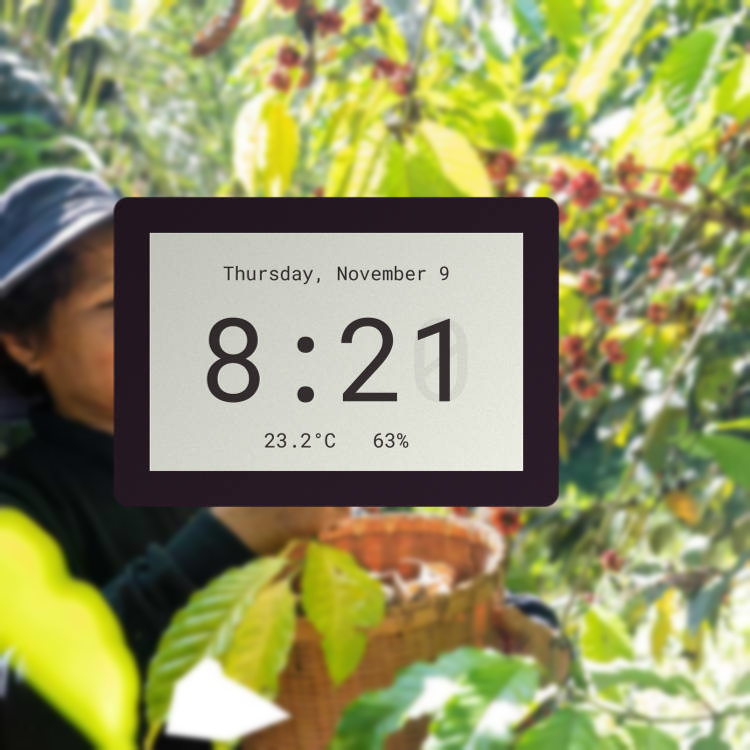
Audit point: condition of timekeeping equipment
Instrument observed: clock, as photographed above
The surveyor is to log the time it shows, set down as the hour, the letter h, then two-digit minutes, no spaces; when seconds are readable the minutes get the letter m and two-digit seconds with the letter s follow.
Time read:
8h21
